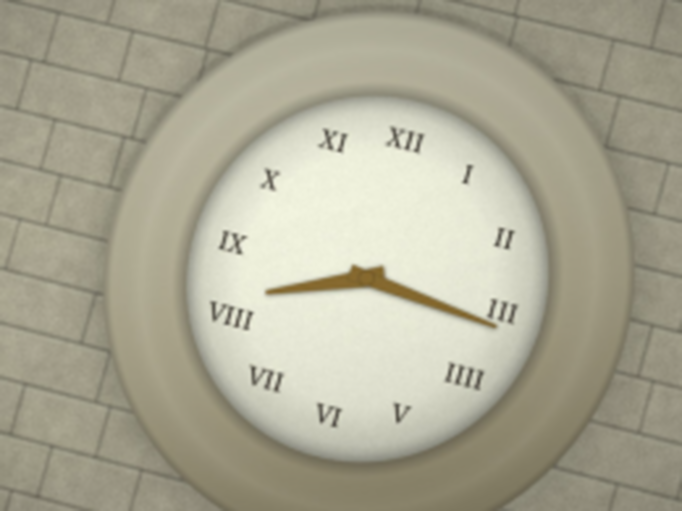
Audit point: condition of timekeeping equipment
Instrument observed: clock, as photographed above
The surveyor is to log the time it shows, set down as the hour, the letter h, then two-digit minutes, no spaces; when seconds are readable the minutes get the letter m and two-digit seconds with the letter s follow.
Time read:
8h16
